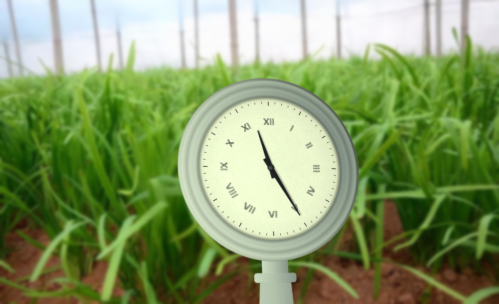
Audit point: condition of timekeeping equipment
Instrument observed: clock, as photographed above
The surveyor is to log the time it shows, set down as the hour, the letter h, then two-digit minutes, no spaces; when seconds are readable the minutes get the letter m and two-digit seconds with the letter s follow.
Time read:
11h25
